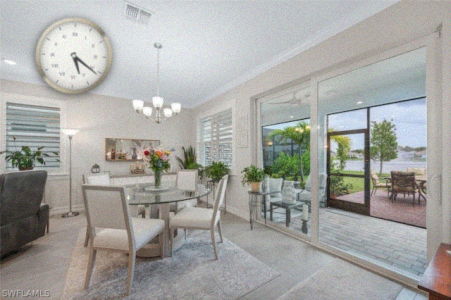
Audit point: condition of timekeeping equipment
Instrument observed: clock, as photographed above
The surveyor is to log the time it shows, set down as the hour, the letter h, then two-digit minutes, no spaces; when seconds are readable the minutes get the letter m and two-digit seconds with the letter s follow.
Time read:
5h21
